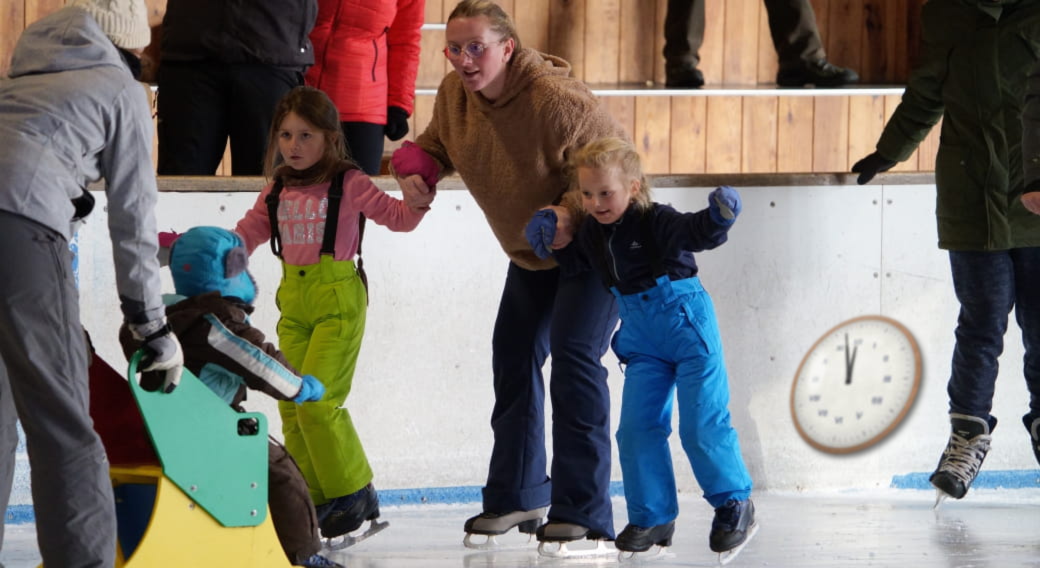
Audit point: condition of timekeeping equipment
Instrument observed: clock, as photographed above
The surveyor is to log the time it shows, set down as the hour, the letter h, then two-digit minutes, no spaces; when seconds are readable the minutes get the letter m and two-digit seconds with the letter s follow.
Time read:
11h57
